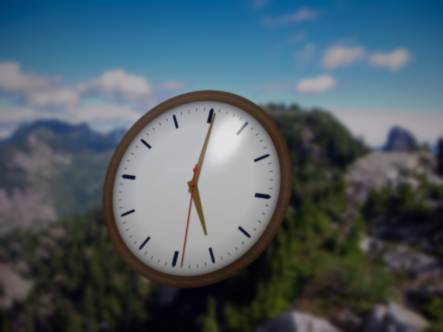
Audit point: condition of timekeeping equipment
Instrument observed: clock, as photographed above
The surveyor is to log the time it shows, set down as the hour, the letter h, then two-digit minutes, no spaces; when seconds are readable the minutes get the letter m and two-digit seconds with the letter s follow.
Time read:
5h00m29s
